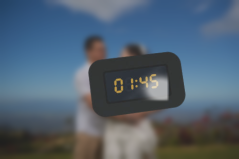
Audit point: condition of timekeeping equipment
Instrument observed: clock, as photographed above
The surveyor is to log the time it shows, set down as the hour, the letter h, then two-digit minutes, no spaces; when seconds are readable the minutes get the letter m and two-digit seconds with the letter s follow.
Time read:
1h45
